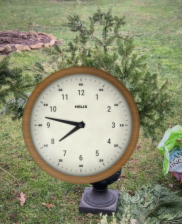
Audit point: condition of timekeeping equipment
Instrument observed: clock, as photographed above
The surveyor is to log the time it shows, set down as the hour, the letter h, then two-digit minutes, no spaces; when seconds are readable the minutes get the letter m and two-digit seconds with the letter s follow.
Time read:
7h47
